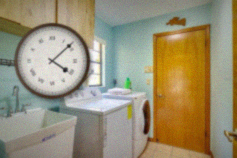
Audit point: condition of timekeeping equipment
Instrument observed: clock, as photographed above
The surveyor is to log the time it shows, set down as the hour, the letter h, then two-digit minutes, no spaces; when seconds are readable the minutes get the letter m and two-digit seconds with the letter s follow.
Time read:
4h08
